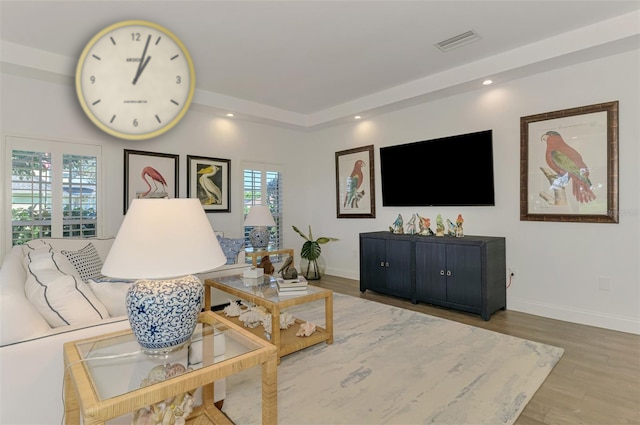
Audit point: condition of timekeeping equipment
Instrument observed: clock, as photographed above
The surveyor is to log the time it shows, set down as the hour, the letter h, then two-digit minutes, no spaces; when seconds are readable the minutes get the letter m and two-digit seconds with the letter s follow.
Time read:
1h03
